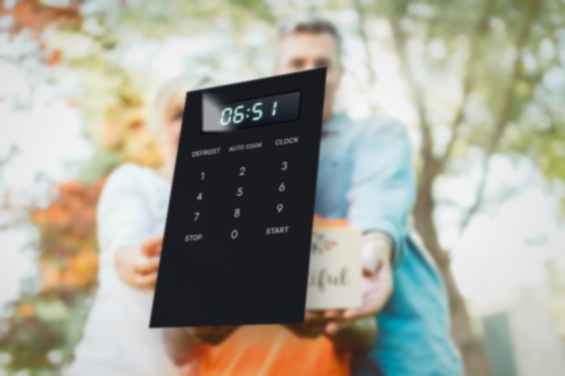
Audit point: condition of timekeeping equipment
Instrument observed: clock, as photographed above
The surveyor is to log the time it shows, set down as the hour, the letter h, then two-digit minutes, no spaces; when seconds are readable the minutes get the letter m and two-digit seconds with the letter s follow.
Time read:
6h51
